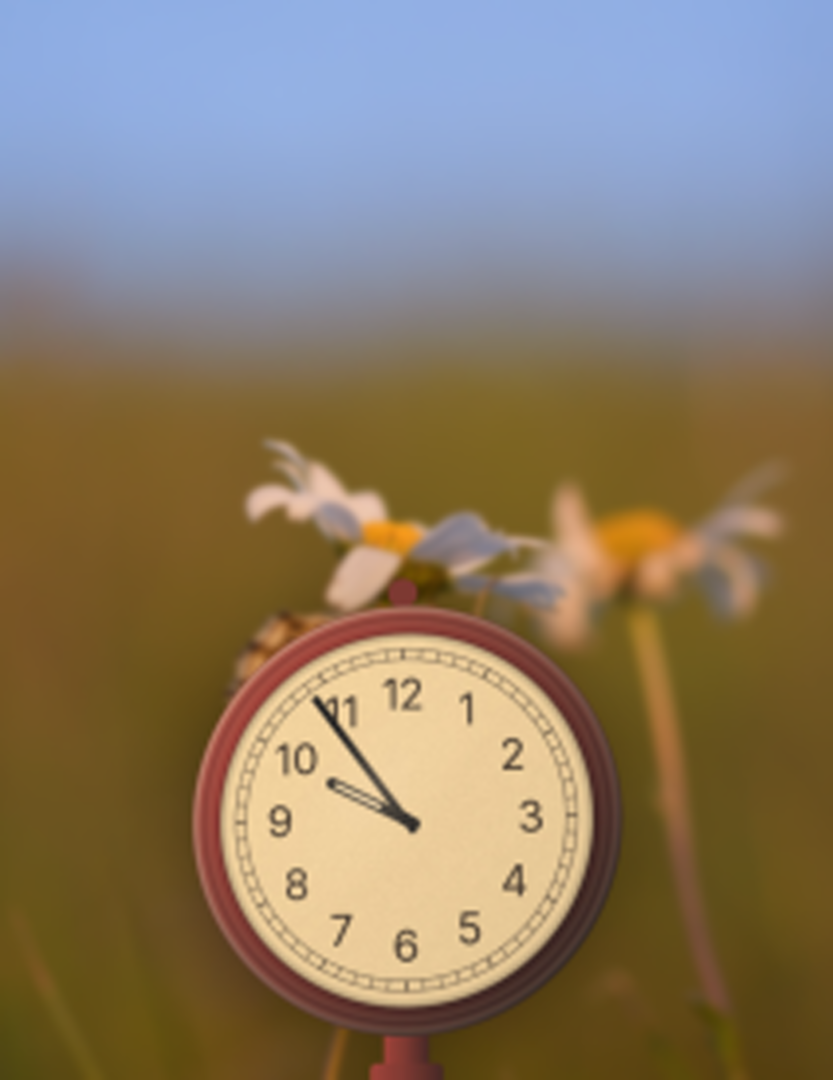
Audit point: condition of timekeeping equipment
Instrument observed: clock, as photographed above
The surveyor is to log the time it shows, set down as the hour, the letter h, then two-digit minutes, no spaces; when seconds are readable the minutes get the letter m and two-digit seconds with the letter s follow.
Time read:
9h54
